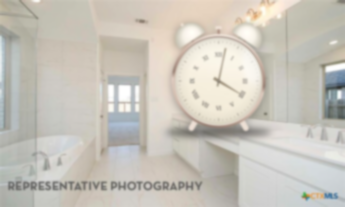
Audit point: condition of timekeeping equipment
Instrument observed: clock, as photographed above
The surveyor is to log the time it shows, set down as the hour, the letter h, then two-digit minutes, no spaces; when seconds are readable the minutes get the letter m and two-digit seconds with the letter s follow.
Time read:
4h02
